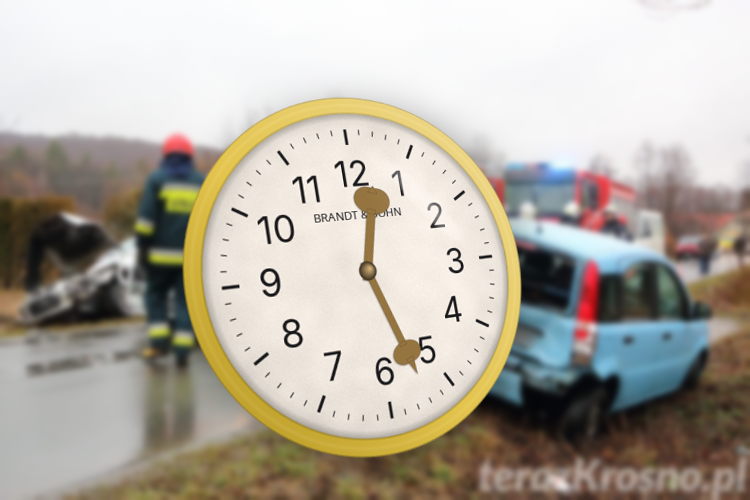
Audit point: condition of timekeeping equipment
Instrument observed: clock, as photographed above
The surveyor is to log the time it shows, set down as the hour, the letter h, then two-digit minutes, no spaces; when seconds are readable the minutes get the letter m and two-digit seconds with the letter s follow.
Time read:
12h27
